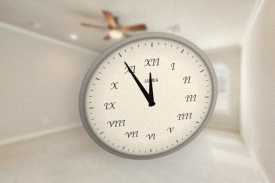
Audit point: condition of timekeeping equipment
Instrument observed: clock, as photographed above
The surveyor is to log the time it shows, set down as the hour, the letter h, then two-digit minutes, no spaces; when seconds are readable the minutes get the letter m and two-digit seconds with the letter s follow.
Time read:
11h55
